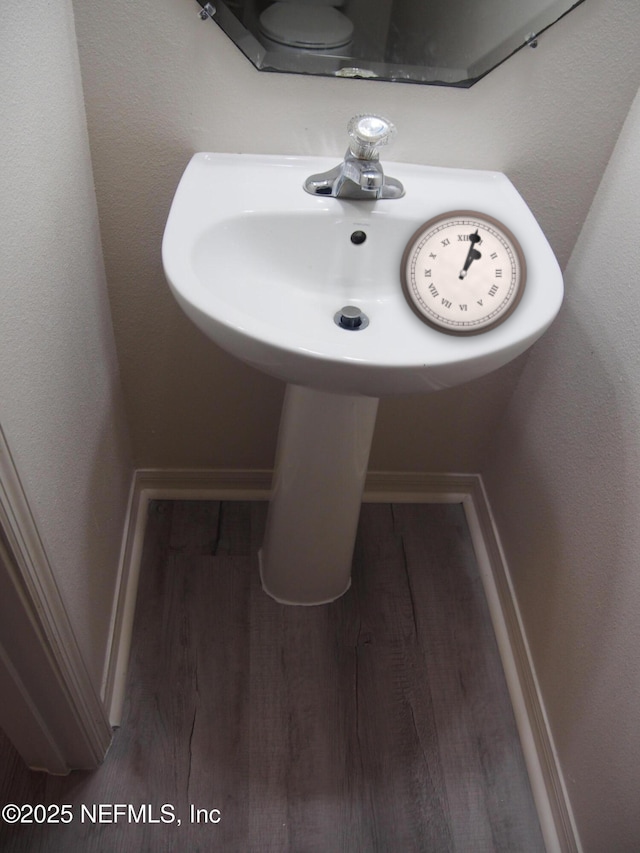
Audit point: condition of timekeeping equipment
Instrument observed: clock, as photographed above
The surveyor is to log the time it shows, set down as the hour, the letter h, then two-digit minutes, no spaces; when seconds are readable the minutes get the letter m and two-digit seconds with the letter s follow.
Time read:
1h03
